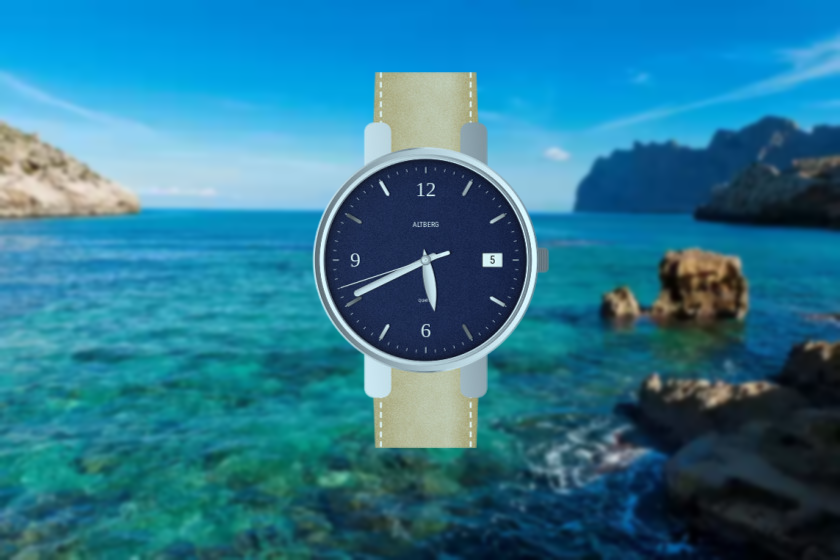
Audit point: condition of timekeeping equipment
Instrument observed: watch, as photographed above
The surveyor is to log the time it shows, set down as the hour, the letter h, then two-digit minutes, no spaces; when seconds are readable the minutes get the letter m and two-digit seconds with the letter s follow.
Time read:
5h40m42s
